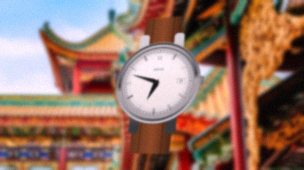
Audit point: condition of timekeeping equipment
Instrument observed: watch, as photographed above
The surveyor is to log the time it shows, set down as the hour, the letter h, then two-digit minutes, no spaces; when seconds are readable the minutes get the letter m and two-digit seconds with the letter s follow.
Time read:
6h48
